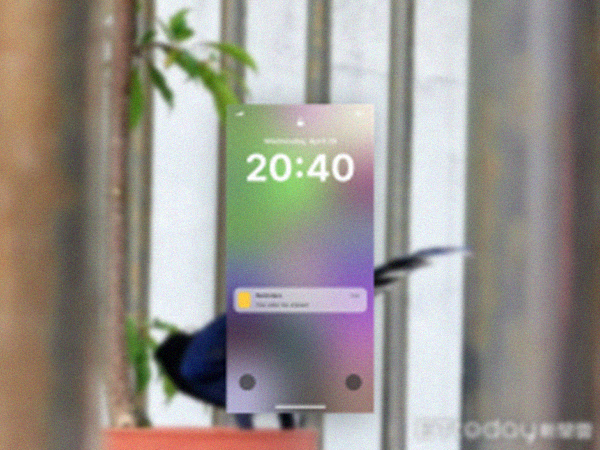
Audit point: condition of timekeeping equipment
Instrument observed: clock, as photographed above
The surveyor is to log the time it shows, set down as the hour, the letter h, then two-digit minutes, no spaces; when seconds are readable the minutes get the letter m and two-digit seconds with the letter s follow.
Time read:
20h40
